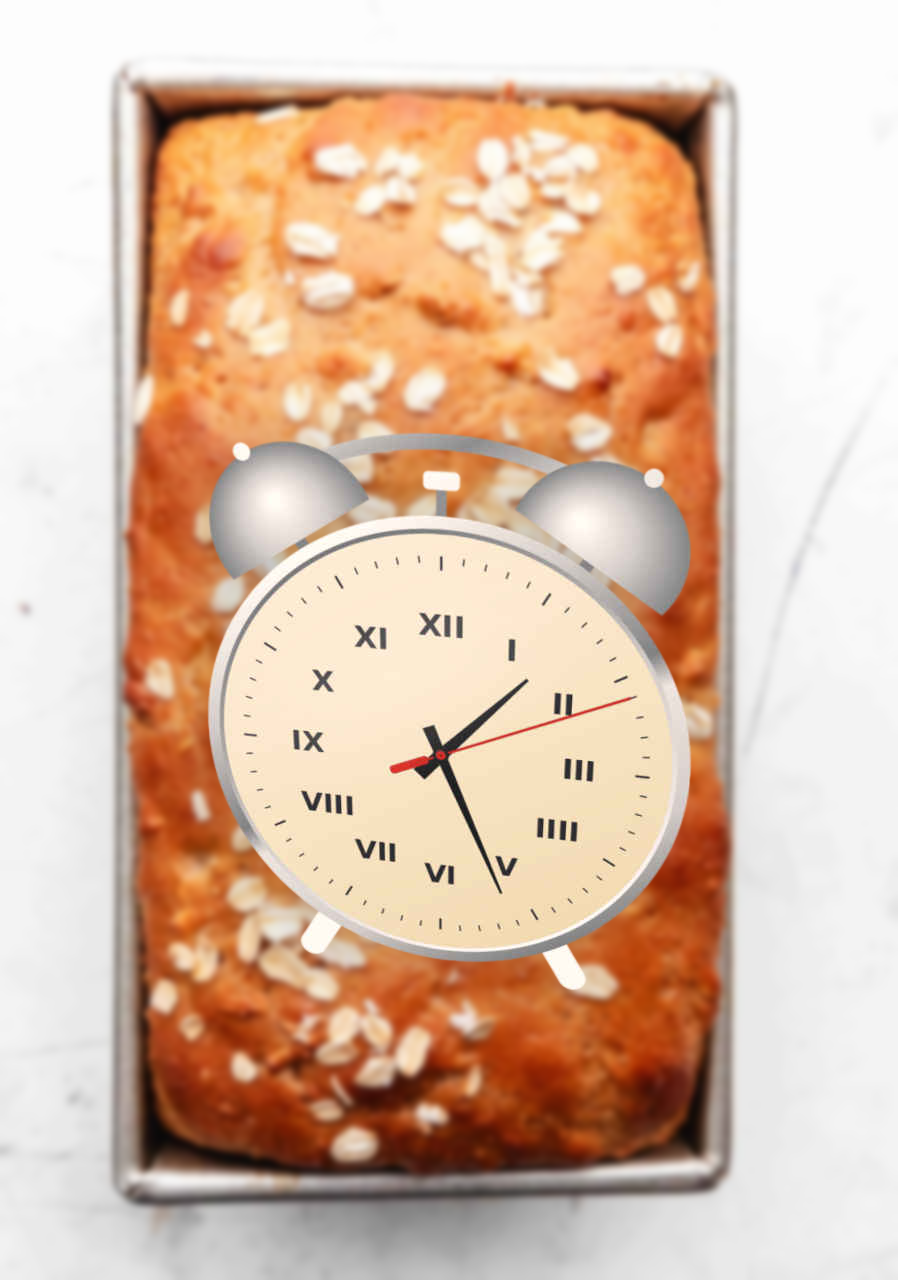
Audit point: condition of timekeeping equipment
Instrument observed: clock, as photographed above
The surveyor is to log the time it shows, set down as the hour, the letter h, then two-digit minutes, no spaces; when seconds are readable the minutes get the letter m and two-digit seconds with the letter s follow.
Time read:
1h26m11s
